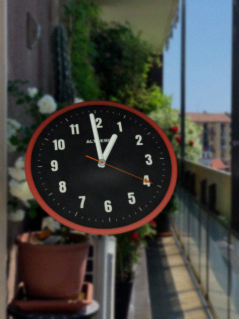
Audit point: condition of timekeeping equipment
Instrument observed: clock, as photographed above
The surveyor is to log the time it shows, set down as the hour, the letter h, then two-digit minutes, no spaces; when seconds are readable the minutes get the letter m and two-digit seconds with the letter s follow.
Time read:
12h59m20s
